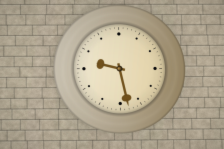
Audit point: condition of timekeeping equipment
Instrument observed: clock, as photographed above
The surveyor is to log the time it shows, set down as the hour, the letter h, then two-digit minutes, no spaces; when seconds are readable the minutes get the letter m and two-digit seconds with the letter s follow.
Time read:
9h28
